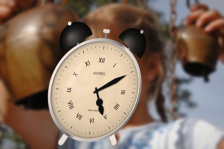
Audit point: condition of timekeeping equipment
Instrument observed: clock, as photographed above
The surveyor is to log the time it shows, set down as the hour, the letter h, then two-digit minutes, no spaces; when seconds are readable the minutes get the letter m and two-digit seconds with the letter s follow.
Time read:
5h10
